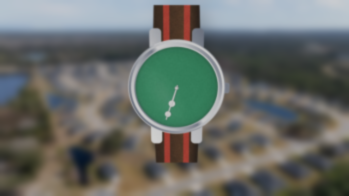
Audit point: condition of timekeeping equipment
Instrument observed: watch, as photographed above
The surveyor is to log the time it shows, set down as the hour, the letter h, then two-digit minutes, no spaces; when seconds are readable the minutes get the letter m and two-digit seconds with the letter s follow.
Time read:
6h33
